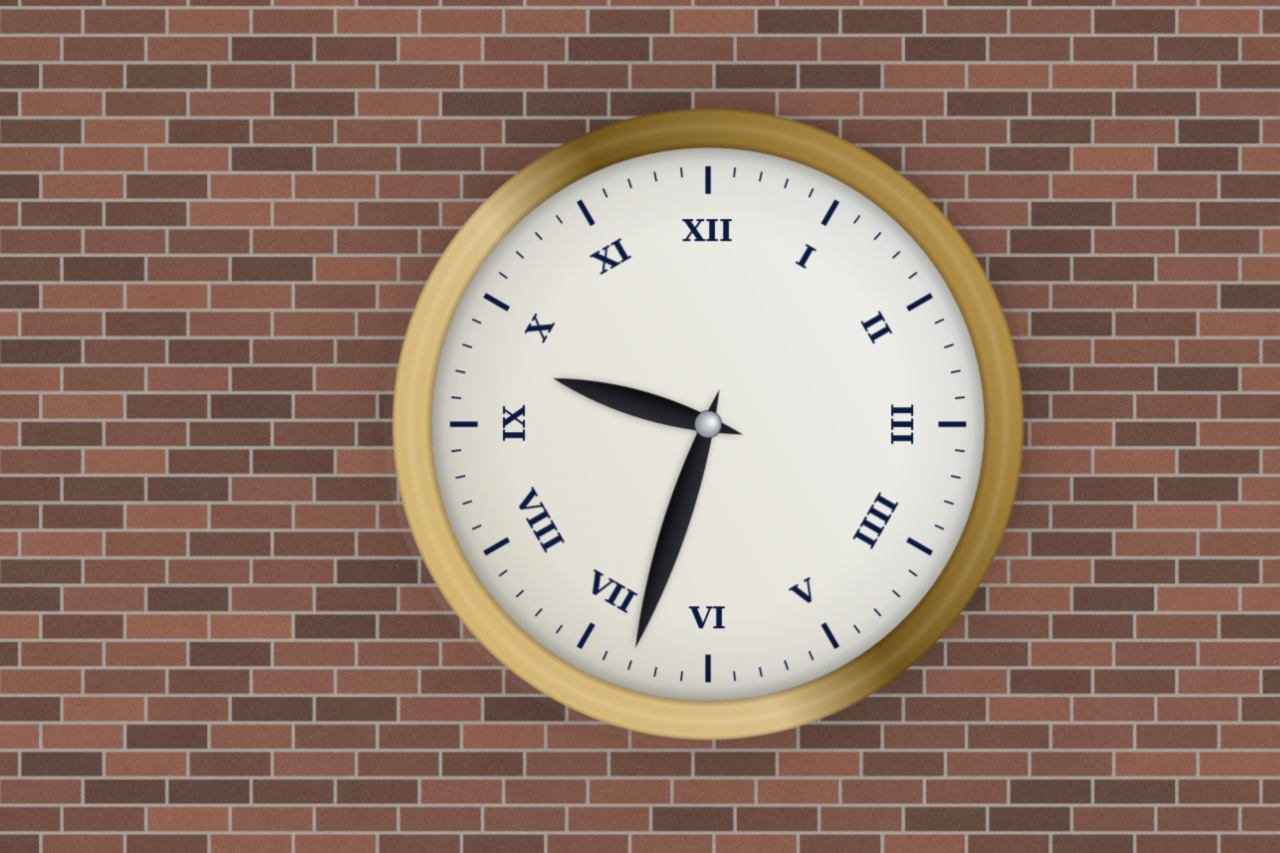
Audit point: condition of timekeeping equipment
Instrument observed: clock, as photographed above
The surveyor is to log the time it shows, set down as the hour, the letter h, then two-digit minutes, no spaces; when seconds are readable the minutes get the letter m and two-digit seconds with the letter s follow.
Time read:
9h33
